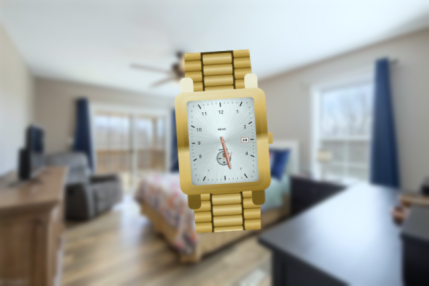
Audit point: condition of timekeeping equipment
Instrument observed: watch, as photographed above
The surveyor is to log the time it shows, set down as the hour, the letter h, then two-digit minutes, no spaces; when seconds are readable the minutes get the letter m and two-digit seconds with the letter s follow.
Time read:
5h28
